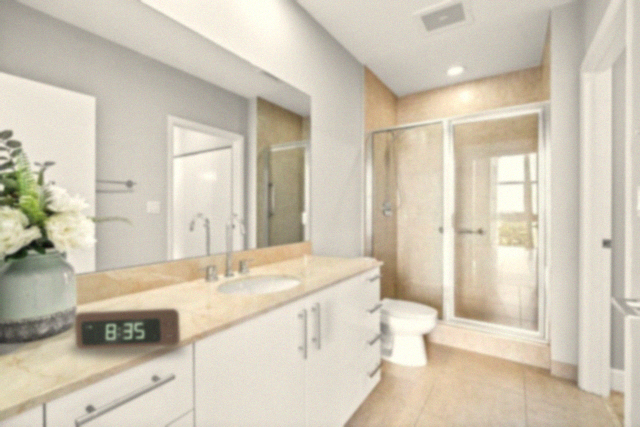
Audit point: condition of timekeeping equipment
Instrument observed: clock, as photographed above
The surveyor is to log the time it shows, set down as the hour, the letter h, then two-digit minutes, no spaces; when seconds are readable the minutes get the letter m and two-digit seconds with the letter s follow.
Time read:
8h35
